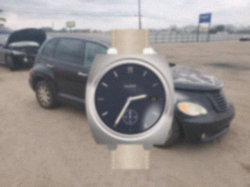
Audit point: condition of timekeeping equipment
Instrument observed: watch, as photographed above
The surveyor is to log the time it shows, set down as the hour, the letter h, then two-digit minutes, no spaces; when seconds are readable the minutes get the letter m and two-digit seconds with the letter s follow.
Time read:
2h35
